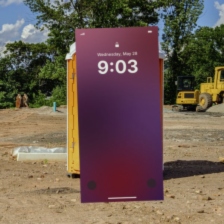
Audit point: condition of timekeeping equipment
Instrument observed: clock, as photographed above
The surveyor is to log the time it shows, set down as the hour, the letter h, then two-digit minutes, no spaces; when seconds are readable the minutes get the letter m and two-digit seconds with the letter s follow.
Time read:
9h03
